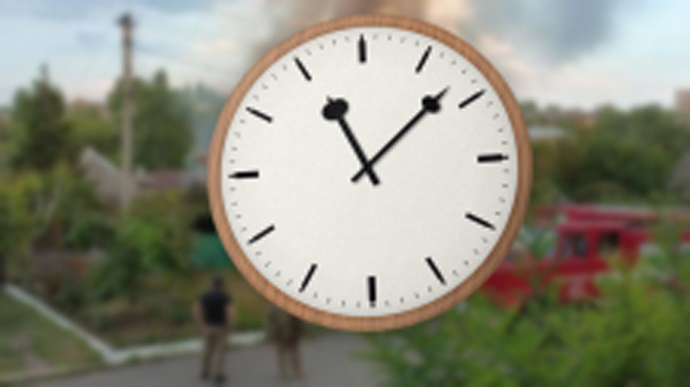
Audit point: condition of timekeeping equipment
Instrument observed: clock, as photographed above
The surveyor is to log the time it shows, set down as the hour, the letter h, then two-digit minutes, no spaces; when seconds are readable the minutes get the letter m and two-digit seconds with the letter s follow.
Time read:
11h08
